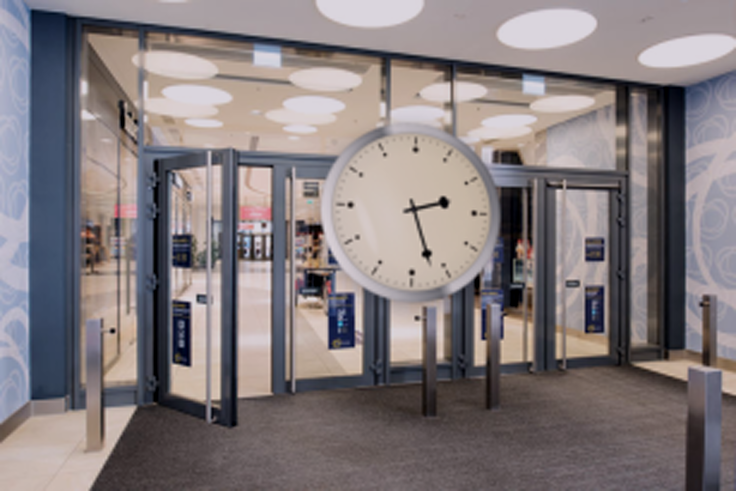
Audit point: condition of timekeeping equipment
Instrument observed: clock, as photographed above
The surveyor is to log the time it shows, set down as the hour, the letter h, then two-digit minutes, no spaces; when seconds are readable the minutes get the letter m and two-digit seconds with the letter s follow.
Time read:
2h27
